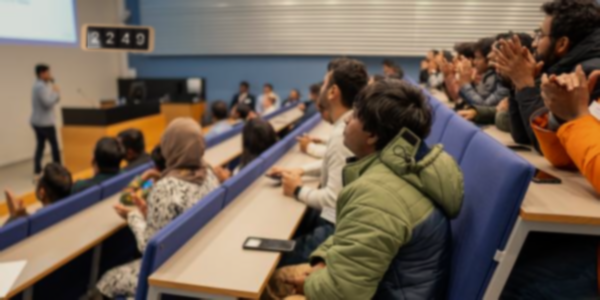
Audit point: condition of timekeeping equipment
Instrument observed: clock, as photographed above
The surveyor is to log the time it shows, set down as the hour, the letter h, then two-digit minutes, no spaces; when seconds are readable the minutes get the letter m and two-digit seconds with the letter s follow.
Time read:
22h49
